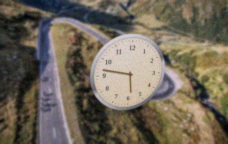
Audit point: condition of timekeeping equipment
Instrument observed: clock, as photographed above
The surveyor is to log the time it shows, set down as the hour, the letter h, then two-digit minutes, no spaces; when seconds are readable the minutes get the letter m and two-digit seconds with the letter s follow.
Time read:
5h47
